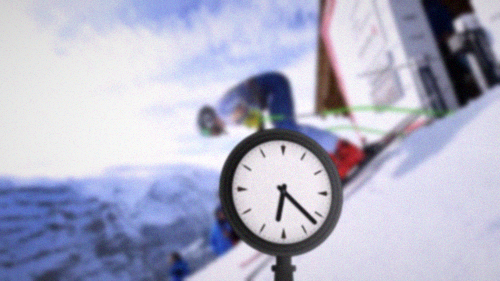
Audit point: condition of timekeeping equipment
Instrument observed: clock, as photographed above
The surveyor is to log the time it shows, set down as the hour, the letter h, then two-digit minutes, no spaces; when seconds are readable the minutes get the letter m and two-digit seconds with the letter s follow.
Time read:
6h22
